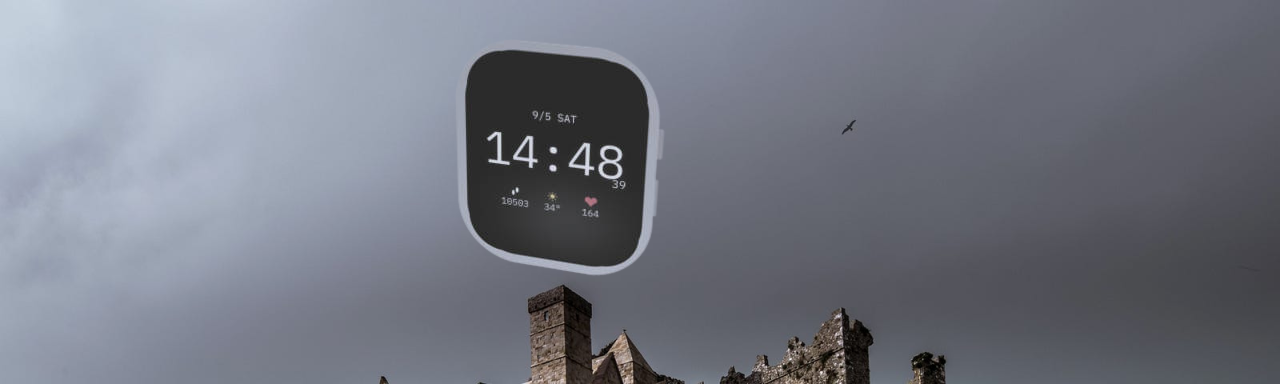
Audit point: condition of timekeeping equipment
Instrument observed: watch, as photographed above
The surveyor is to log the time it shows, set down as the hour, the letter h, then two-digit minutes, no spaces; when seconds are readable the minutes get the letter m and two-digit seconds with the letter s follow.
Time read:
14h48m39s
